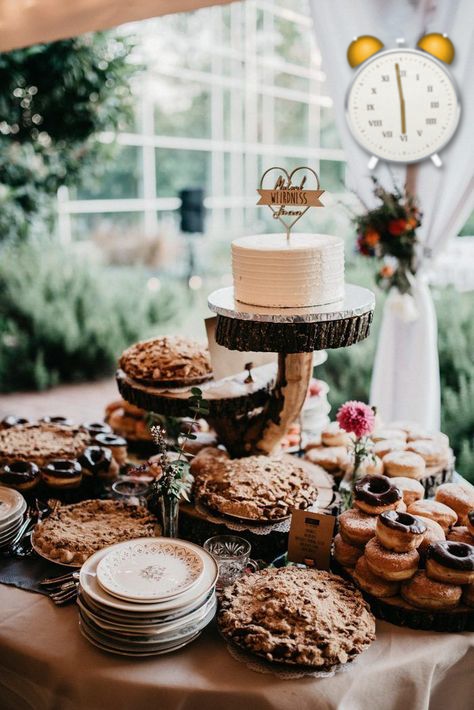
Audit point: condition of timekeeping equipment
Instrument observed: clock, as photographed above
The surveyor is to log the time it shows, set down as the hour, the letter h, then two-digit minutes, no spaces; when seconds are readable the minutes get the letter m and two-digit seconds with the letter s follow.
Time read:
5h59
